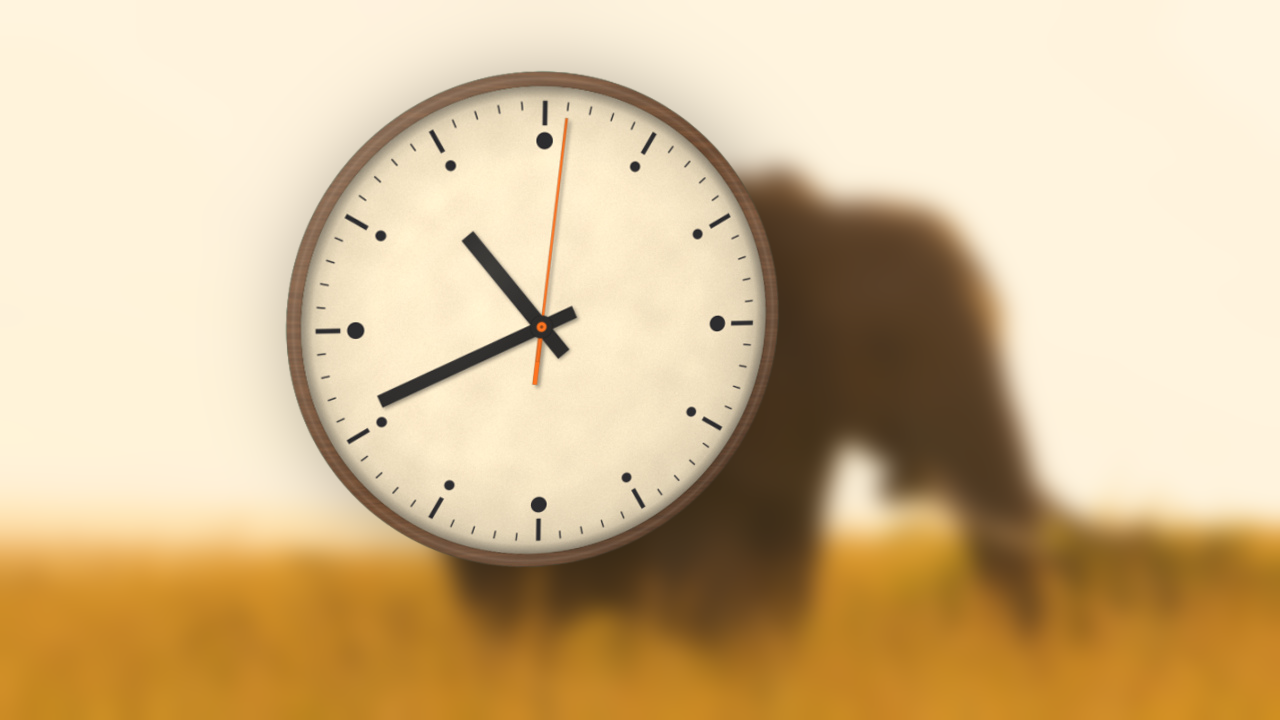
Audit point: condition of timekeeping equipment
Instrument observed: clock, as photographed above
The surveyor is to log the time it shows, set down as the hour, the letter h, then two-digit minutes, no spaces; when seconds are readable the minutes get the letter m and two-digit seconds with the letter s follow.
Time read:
10h41m01s
